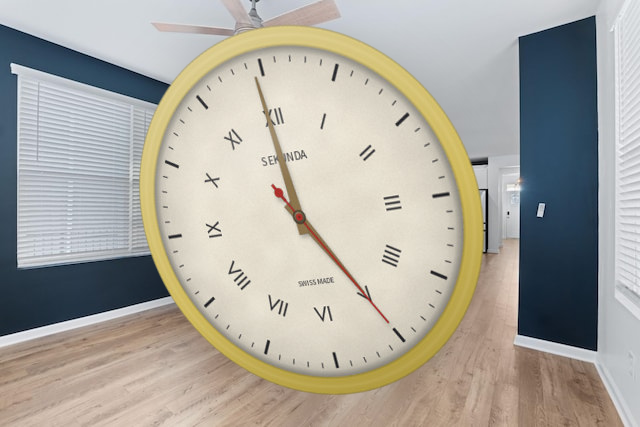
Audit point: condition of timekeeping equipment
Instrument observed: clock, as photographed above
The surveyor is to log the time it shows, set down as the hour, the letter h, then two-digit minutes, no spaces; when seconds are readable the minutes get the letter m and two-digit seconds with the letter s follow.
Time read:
4h59m25s
